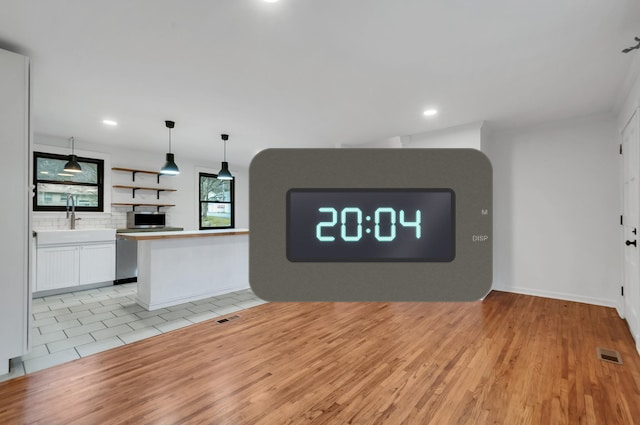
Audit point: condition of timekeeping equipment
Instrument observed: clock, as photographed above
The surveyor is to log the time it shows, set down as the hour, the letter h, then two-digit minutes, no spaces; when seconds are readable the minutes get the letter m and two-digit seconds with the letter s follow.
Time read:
20h04
